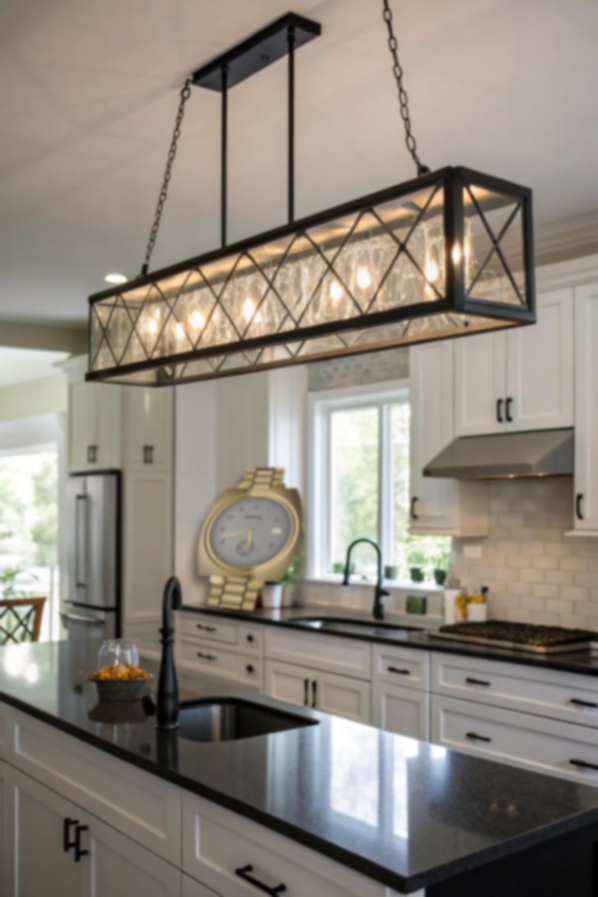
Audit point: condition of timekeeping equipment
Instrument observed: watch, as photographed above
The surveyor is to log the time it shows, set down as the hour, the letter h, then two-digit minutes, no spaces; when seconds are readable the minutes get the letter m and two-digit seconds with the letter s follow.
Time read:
5h42
